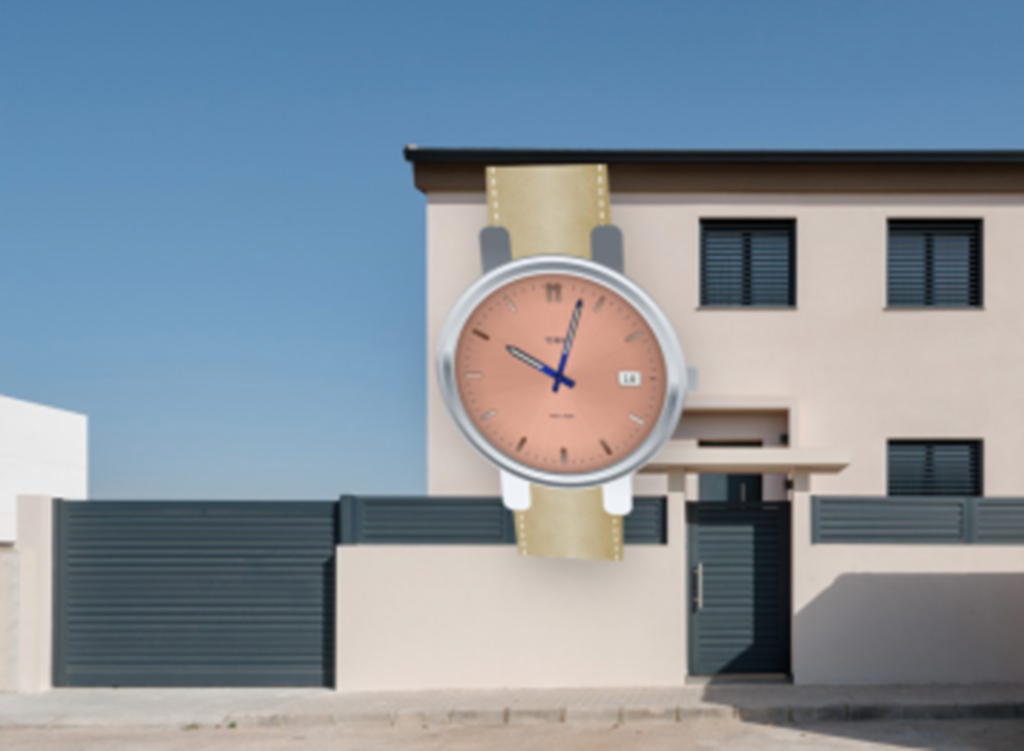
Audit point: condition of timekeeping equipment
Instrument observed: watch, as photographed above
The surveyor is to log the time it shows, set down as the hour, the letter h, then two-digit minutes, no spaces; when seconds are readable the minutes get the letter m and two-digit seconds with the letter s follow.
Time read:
10h03
